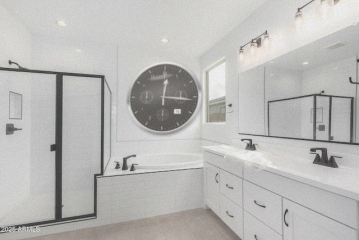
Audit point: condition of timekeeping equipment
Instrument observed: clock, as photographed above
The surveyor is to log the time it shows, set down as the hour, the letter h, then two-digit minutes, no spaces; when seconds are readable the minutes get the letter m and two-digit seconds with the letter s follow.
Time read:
12h16
